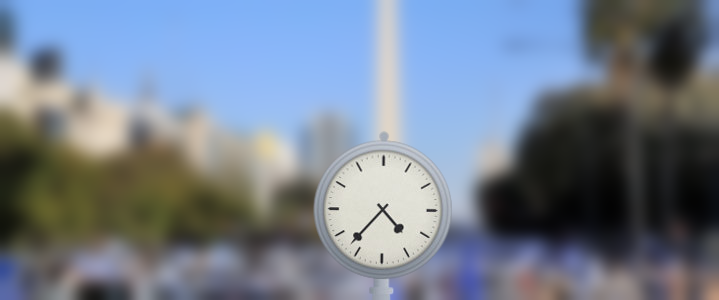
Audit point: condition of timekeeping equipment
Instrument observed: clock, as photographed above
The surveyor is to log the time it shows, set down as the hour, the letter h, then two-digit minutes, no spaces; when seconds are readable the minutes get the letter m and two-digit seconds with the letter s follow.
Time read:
4h37
